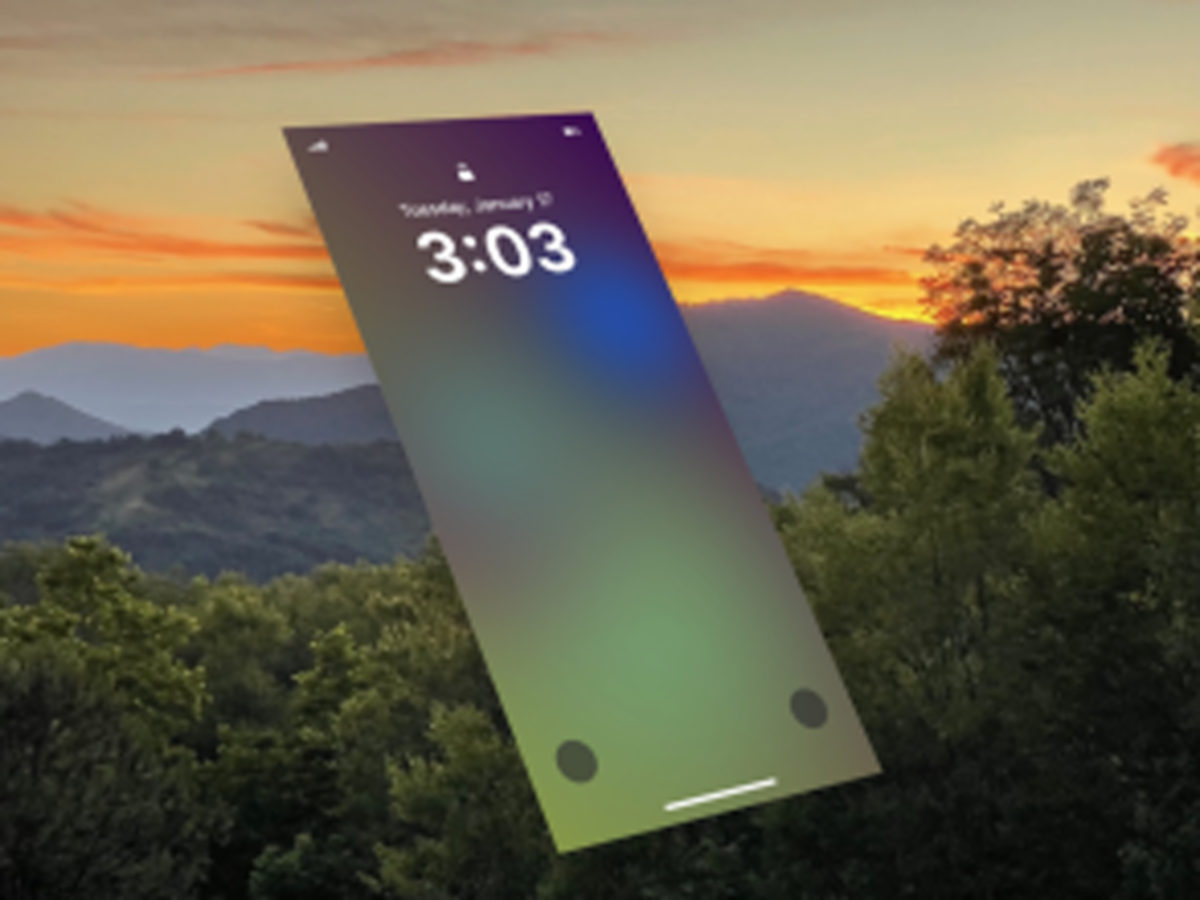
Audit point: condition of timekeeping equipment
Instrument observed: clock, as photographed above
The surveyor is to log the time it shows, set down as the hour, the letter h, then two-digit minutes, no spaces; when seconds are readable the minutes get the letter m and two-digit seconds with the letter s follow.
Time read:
3h03
